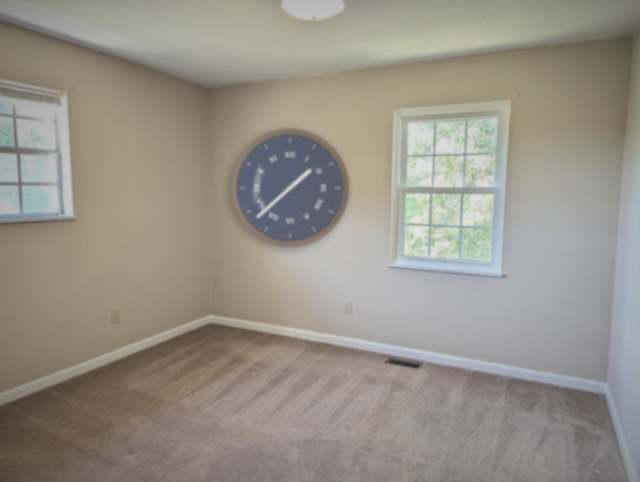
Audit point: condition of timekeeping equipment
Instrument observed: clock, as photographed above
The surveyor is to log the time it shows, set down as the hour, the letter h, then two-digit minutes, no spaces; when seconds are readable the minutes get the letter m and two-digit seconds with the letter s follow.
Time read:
1h38
